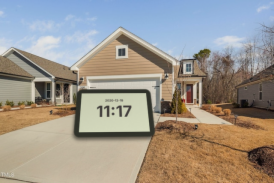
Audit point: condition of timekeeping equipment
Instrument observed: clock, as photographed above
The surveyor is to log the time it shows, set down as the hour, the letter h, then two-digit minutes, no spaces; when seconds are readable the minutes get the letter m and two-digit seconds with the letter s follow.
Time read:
11h17
